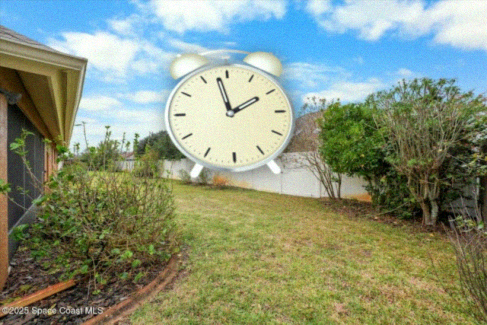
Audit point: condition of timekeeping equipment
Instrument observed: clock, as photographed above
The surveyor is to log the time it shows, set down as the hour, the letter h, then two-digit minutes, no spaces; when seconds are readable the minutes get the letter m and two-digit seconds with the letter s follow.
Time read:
1h58
